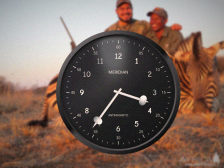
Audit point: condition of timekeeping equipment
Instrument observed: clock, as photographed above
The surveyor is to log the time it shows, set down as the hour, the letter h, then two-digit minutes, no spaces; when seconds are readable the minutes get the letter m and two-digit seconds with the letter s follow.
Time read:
3h36
